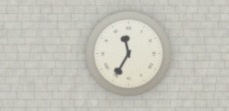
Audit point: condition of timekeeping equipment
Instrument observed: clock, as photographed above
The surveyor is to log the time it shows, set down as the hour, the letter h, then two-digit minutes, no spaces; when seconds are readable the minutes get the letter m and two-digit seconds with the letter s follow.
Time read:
11h35
